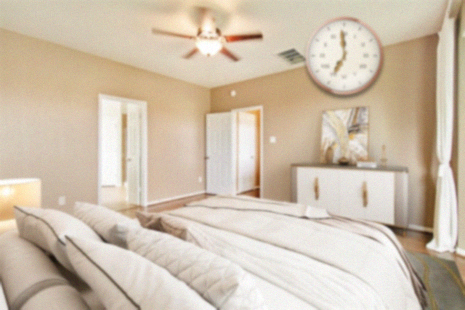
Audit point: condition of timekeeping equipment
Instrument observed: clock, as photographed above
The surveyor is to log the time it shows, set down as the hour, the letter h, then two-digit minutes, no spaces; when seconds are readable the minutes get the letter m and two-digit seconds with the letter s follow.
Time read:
6h59
